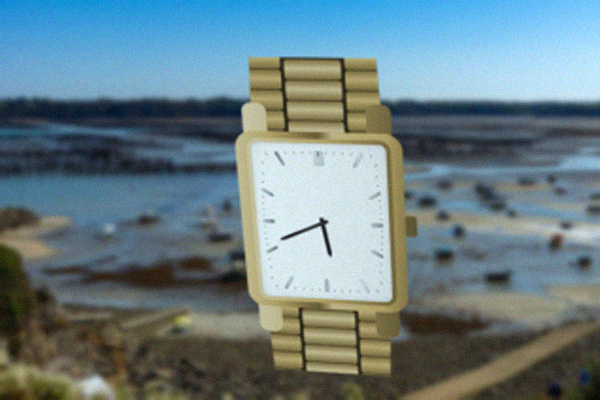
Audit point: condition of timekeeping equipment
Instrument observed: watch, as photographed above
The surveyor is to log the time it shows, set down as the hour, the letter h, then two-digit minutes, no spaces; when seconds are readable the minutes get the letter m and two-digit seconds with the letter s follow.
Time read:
5h41
